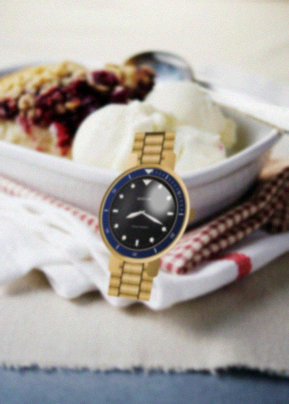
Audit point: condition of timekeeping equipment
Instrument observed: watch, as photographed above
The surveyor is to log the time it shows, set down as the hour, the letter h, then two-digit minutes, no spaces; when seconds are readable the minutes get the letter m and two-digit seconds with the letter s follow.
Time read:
8h19
